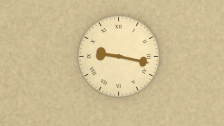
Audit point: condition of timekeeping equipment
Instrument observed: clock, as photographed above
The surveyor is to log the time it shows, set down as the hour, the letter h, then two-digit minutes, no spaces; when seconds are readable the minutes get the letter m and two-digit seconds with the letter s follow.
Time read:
9h17
